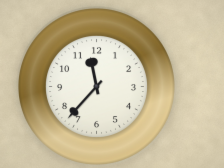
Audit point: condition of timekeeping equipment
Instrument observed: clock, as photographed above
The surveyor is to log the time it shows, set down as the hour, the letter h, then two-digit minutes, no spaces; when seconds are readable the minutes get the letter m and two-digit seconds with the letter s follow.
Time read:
11h37
